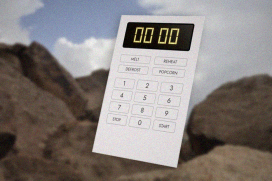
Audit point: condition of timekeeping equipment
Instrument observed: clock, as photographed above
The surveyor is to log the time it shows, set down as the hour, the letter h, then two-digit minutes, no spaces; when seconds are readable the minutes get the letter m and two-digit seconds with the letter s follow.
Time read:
0h00
